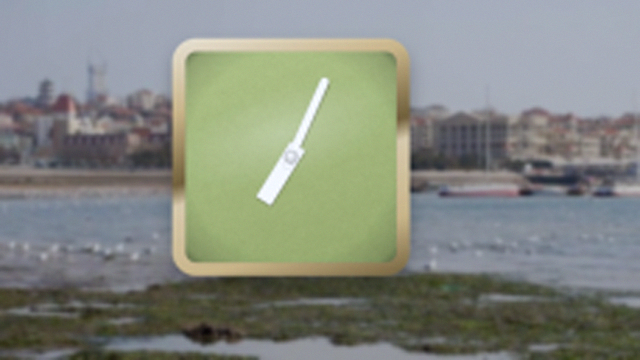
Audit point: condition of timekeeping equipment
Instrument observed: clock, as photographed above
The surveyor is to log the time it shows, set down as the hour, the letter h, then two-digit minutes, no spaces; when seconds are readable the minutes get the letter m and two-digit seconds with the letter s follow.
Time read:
7h04
